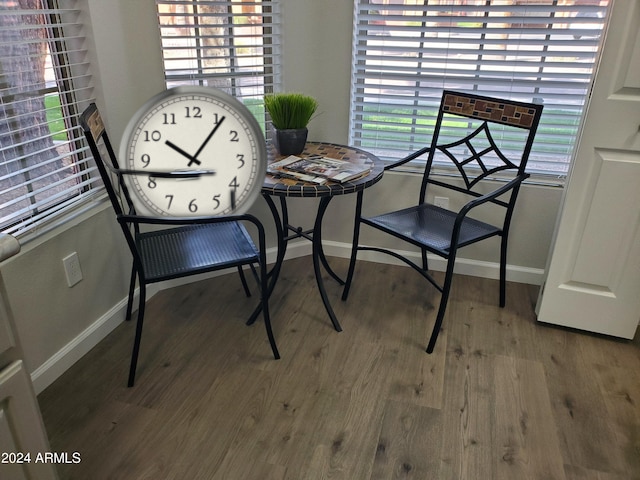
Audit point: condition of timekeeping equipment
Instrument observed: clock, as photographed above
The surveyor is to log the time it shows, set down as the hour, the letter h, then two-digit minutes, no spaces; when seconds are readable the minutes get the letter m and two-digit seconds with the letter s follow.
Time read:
10h06
